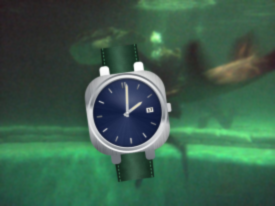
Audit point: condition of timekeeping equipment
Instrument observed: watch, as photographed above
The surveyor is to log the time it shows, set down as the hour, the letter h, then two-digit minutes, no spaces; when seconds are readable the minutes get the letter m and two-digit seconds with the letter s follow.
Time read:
2h01
